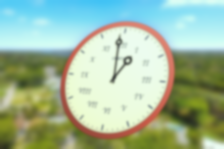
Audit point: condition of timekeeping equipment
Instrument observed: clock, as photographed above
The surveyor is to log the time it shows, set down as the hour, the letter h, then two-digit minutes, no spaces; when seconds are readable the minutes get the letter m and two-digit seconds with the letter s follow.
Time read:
12h59
